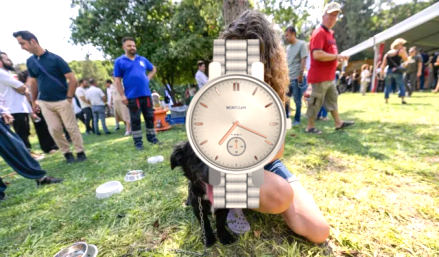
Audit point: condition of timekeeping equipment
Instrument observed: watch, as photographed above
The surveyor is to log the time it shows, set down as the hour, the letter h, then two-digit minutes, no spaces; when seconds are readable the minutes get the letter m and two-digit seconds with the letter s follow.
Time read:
7h19
